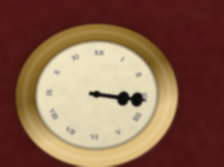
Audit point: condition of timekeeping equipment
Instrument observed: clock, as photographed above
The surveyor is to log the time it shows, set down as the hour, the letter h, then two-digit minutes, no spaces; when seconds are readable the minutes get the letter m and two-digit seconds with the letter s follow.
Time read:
3h16
